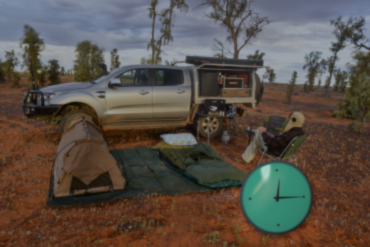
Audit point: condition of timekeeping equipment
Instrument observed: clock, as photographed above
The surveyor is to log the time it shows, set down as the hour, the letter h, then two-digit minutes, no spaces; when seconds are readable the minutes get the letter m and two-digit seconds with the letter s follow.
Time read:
12h15
